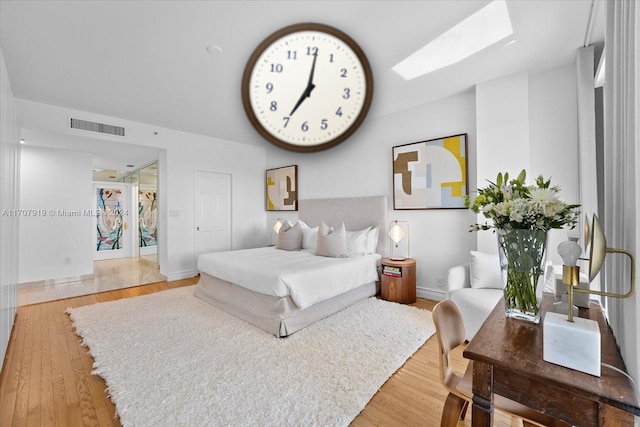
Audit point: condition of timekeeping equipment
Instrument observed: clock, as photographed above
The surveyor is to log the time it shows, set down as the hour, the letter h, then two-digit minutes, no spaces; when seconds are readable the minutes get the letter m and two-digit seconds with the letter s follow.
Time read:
7h01
